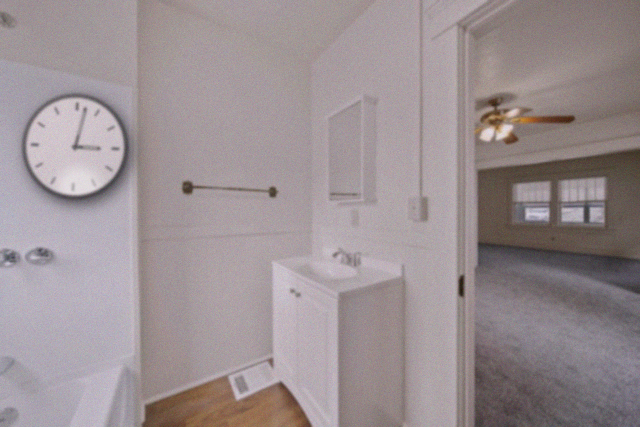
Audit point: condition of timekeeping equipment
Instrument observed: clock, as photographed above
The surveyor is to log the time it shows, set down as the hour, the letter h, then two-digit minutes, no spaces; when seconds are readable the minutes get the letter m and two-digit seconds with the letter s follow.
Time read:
3h02
